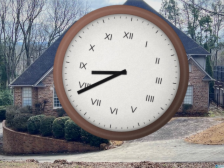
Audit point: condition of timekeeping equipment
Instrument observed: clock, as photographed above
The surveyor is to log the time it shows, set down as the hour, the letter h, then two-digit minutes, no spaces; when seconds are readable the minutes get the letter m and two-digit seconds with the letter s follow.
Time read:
8h39
